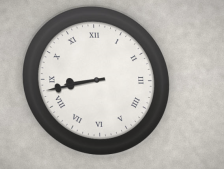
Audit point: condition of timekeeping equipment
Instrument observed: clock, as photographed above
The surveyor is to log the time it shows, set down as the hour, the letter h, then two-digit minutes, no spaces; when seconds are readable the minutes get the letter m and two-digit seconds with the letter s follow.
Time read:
8h43
